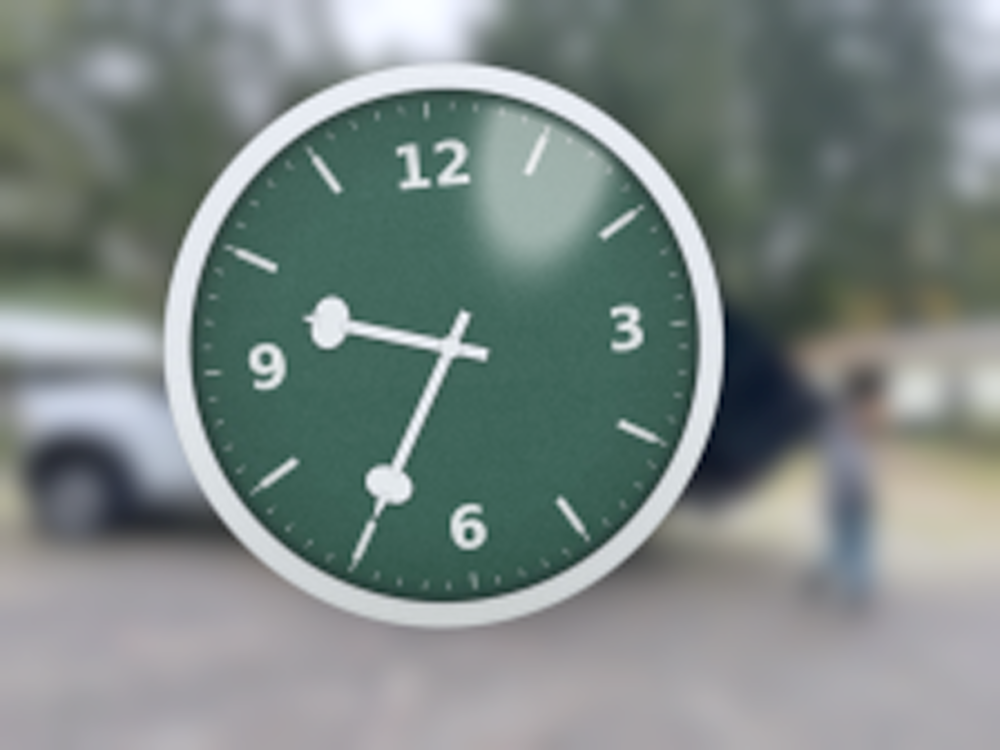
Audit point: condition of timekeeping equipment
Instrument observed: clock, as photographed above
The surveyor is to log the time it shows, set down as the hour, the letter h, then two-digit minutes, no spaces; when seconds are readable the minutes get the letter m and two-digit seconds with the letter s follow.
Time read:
9h35
